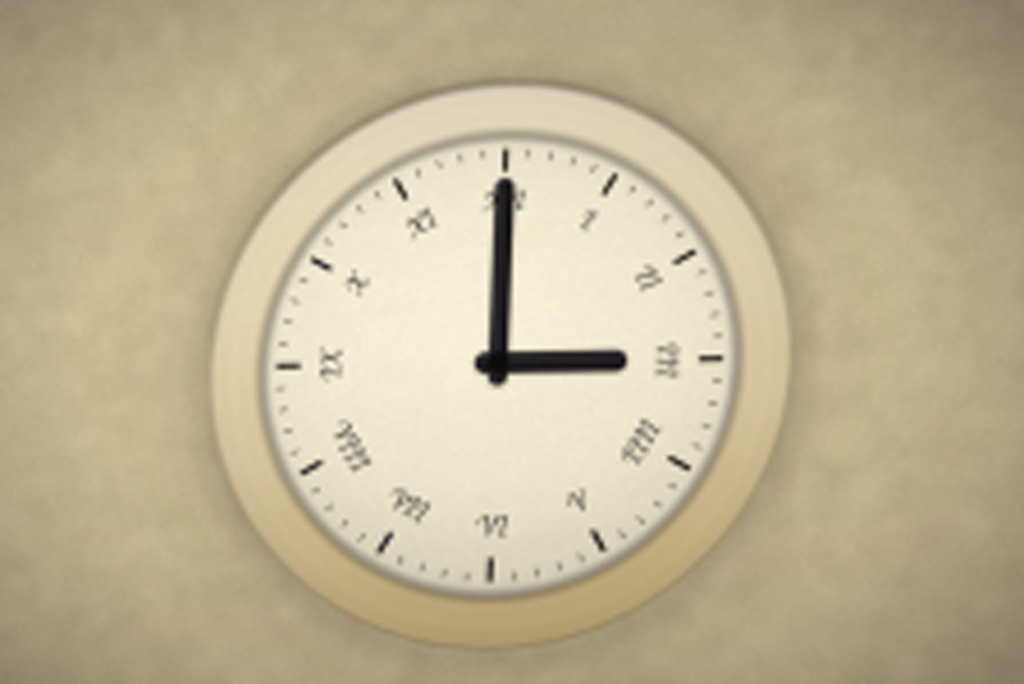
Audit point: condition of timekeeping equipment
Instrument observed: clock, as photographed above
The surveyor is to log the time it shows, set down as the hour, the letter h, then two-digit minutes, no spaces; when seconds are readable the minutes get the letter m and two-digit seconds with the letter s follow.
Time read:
3h00
